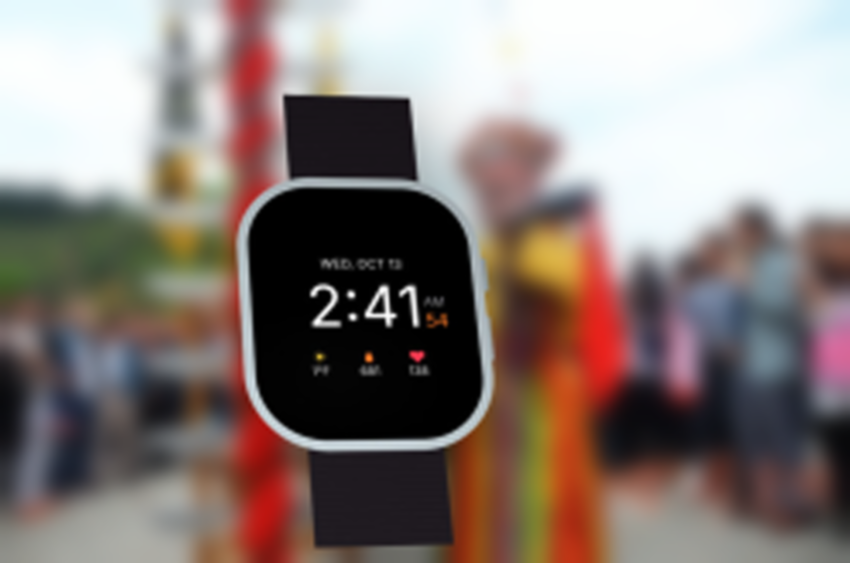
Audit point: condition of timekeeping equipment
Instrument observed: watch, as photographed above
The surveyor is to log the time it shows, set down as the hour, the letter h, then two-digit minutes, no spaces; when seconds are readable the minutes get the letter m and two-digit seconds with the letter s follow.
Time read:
2h41
